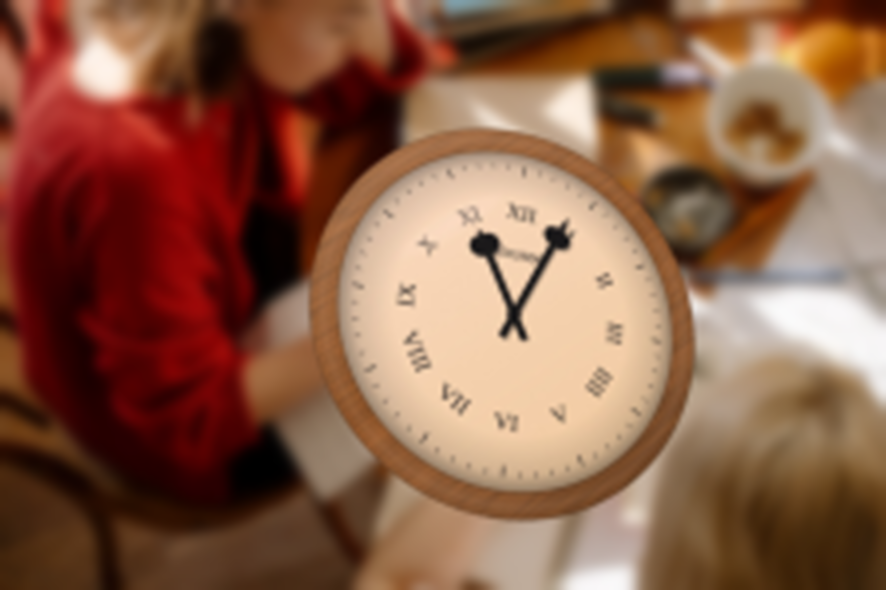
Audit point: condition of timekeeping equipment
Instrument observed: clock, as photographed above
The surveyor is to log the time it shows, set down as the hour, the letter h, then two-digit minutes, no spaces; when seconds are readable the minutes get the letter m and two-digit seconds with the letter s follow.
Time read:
11h04
